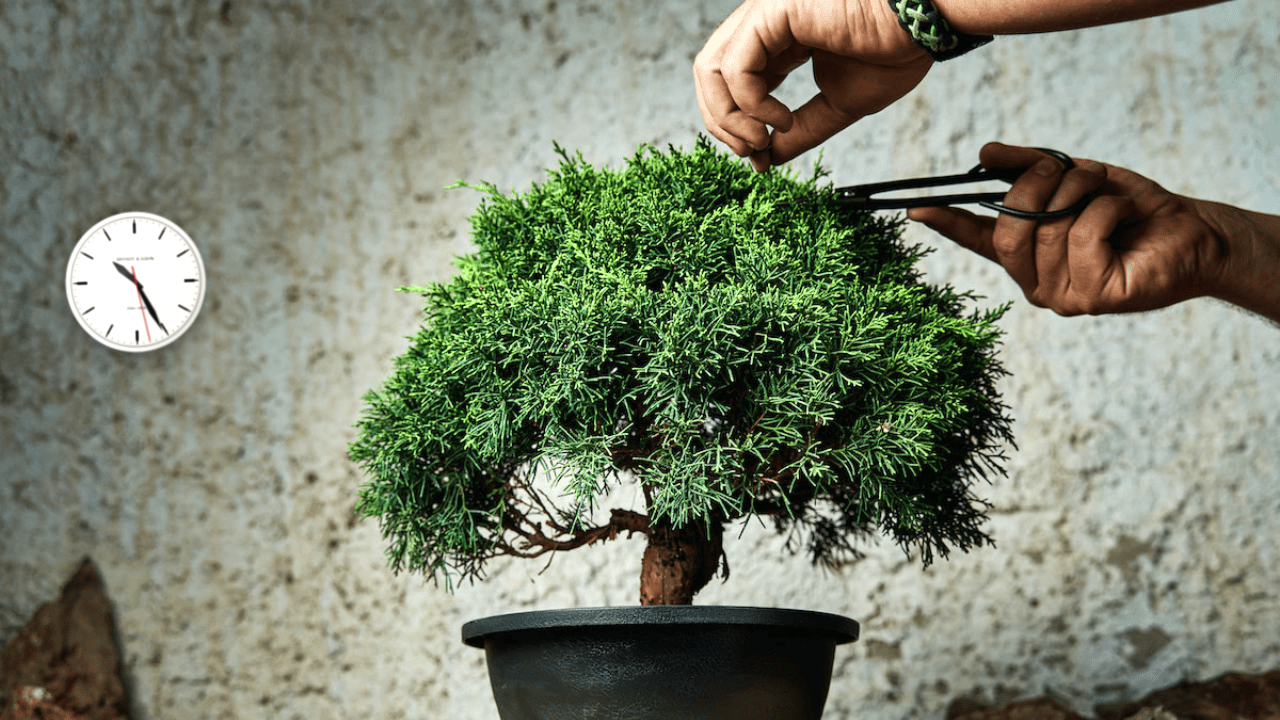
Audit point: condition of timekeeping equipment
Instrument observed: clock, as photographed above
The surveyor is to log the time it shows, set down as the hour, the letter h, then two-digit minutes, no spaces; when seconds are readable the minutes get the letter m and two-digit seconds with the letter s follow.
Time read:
10h25m28s
